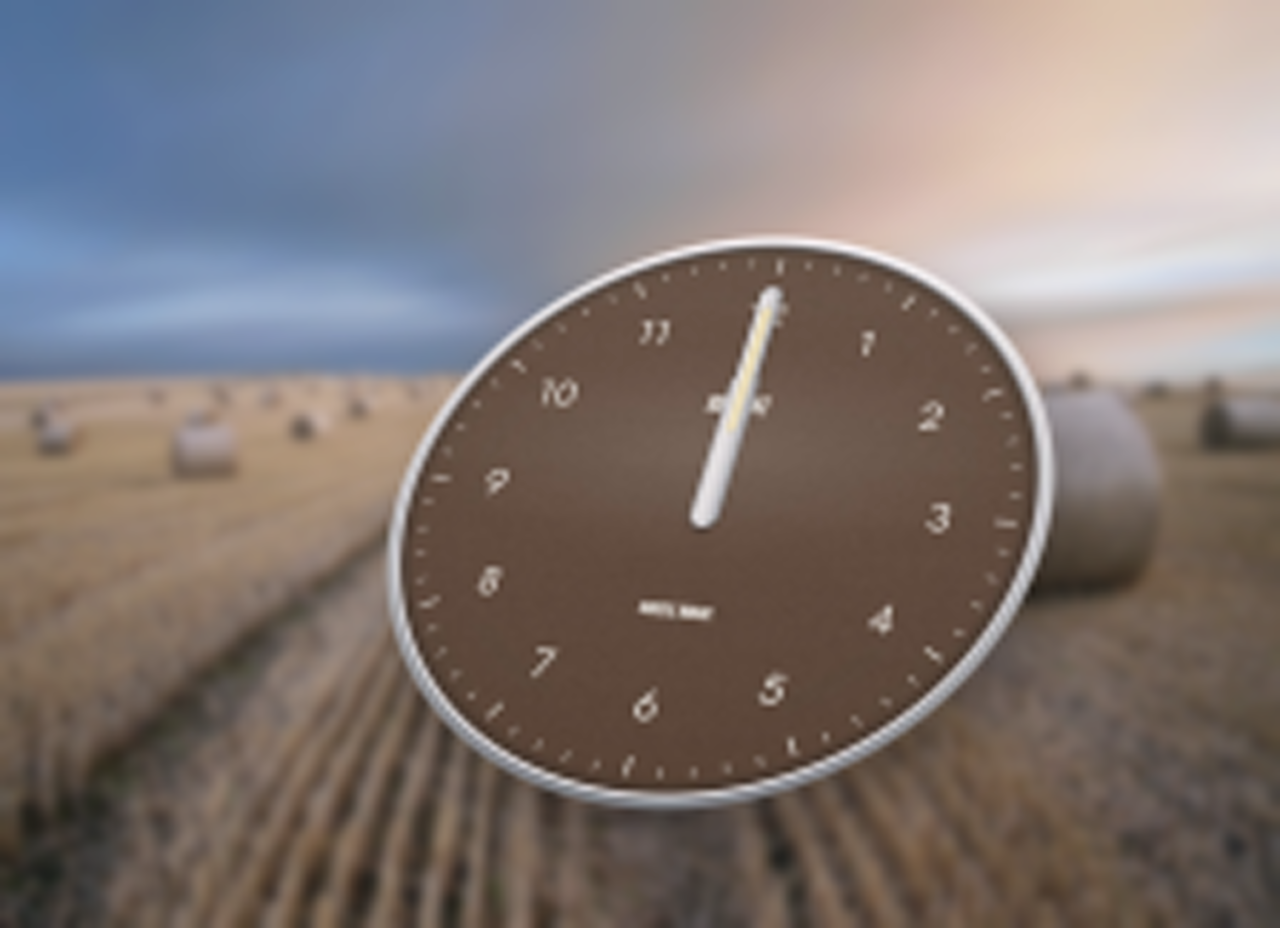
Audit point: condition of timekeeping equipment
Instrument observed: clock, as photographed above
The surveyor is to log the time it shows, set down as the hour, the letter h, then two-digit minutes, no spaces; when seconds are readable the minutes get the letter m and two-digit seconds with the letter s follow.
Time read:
12h00
